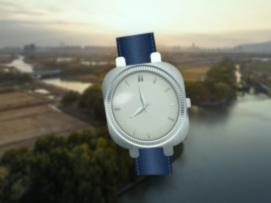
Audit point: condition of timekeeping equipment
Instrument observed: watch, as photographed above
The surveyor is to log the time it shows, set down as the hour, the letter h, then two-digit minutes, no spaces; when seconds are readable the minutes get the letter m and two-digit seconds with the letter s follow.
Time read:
7h59
